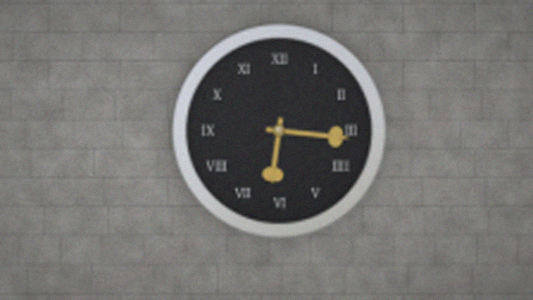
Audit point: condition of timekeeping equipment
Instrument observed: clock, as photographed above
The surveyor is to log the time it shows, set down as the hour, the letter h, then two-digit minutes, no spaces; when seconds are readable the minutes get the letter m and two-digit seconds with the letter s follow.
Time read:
6h16
